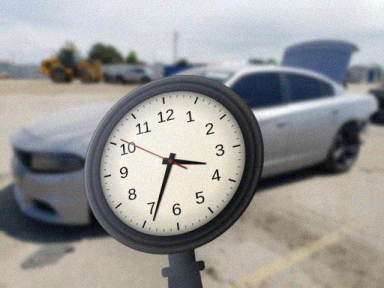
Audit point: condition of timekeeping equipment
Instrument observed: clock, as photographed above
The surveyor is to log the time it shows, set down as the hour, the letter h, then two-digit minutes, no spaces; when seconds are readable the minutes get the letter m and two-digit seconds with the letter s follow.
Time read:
3h33m51s
